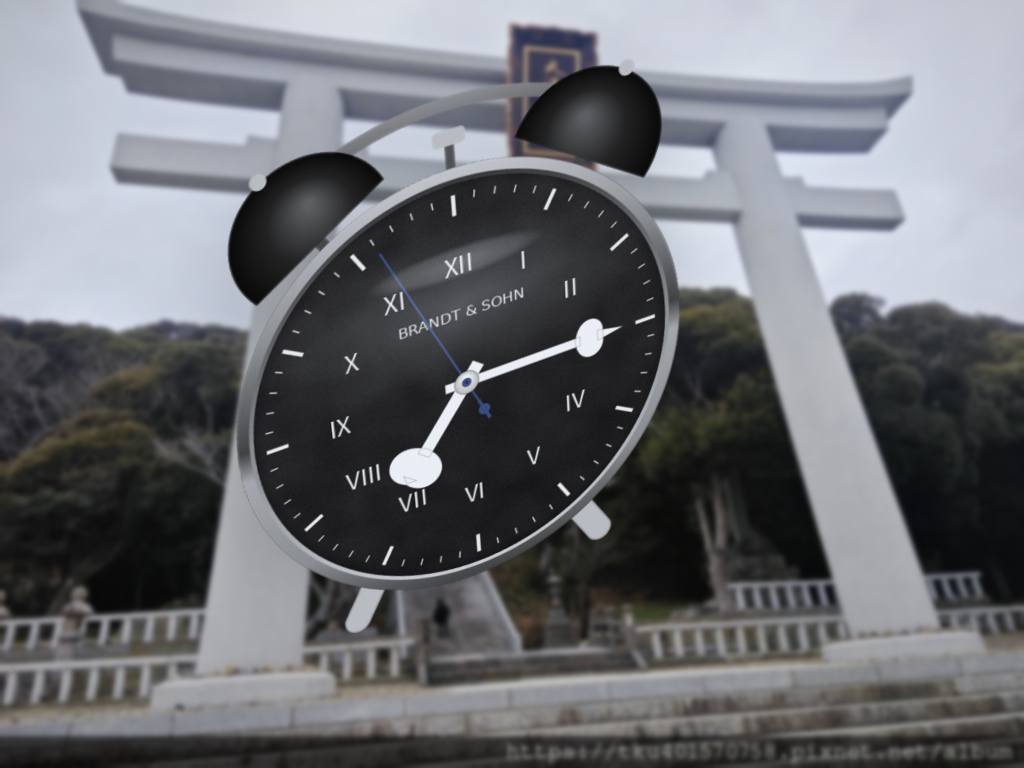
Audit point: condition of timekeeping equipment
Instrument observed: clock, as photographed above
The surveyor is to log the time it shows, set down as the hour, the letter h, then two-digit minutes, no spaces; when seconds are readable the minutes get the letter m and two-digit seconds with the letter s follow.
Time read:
7h14m56s
